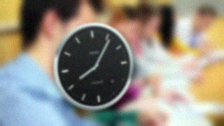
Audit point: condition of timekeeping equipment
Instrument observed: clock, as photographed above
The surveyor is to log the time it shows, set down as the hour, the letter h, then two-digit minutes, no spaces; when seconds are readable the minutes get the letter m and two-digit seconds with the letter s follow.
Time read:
8h06
